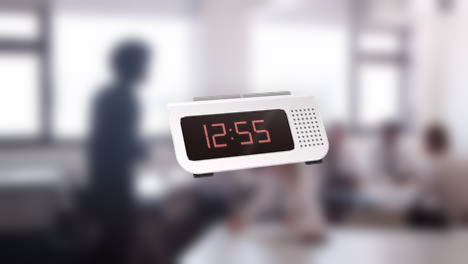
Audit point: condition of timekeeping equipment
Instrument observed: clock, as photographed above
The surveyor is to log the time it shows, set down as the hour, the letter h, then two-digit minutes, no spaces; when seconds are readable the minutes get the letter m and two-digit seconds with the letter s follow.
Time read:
12h55
